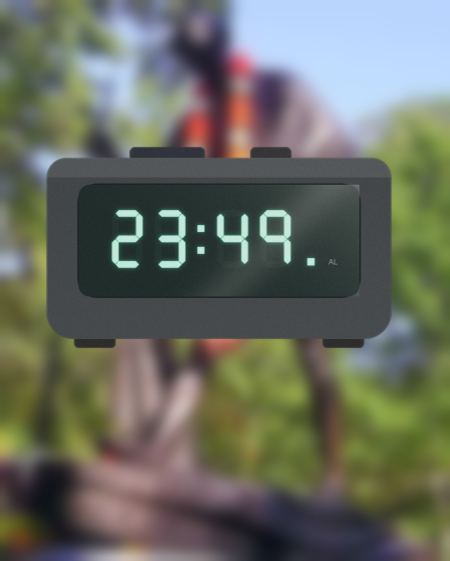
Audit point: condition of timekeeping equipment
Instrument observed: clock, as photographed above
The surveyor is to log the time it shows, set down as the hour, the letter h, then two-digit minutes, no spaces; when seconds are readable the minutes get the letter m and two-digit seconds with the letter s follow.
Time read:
23h49
